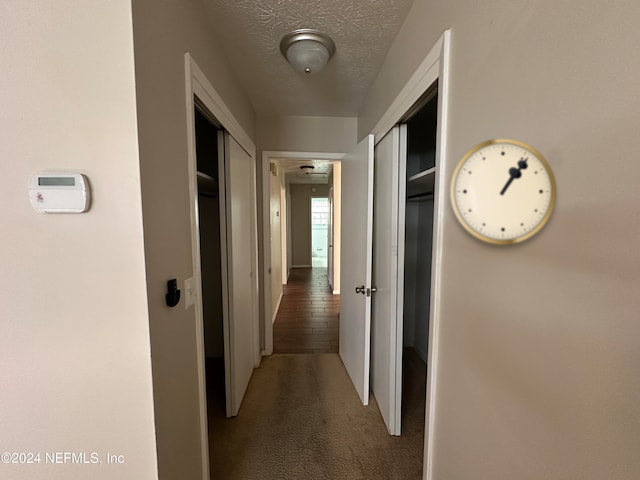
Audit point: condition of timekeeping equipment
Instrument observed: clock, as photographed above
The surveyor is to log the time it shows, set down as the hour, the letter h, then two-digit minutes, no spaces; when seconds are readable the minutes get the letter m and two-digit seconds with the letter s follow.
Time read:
1h06
